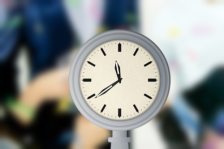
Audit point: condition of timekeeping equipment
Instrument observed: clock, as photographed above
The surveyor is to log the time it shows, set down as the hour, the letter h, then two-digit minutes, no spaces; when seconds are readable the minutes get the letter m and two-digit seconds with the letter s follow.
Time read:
11h39
